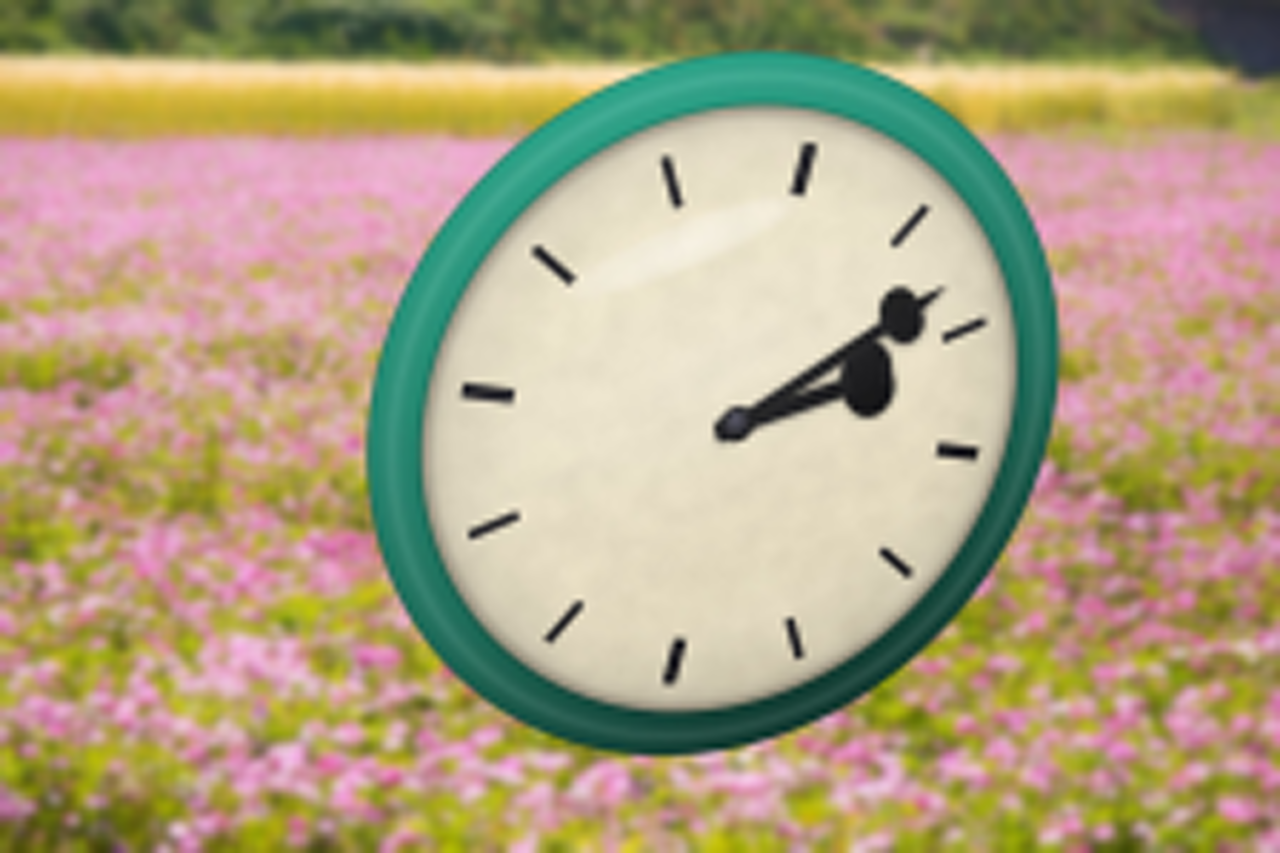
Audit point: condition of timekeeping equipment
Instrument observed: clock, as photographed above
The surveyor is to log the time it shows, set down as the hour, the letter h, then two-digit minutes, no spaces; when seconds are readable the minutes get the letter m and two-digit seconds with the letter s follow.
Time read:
2h08
